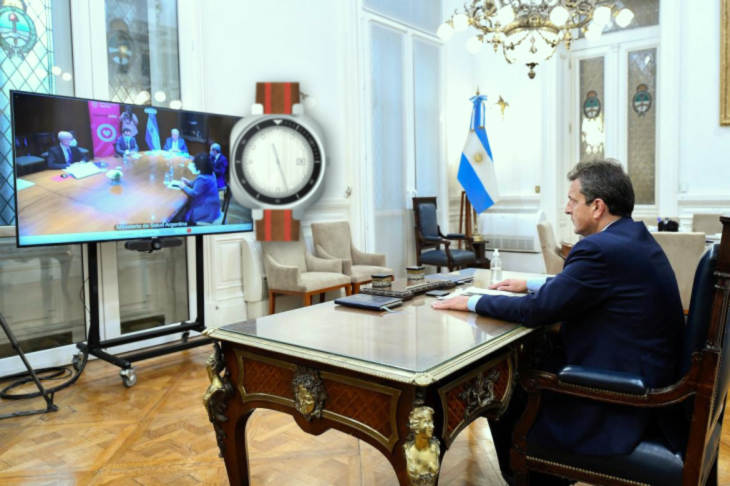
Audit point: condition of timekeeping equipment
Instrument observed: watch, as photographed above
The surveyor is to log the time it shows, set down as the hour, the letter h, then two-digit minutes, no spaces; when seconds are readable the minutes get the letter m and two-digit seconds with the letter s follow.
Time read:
11h27
